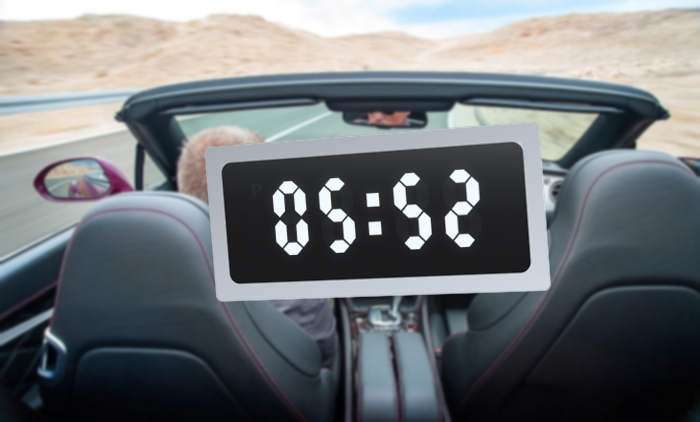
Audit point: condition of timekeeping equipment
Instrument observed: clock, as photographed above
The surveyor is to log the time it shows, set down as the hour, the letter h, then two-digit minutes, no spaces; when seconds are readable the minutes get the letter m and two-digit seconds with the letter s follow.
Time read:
5h52
